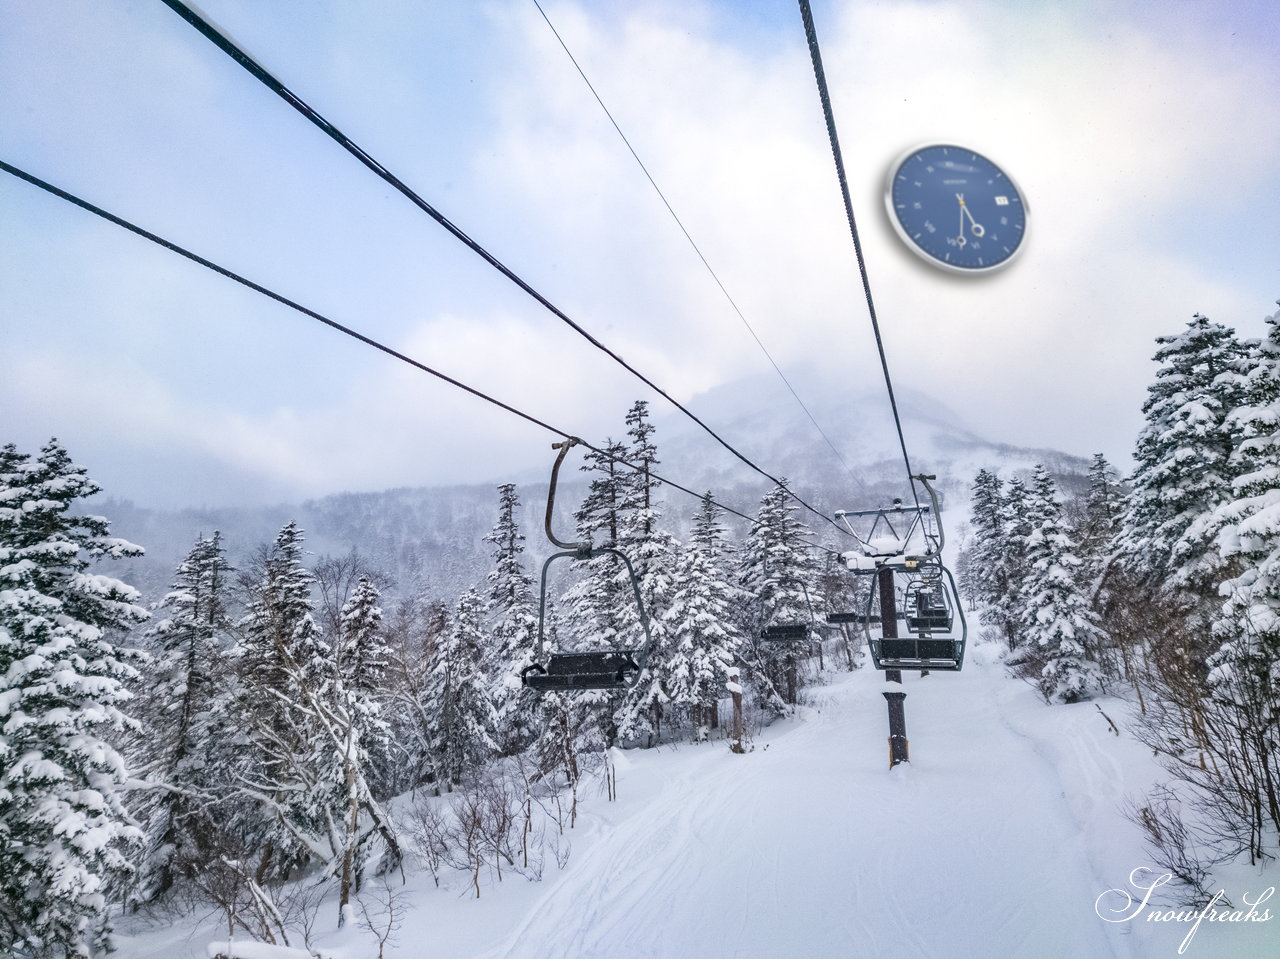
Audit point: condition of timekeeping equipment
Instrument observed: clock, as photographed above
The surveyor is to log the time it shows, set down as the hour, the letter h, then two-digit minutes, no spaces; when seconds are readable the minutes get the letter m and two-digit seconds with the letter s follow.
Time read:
5h33
